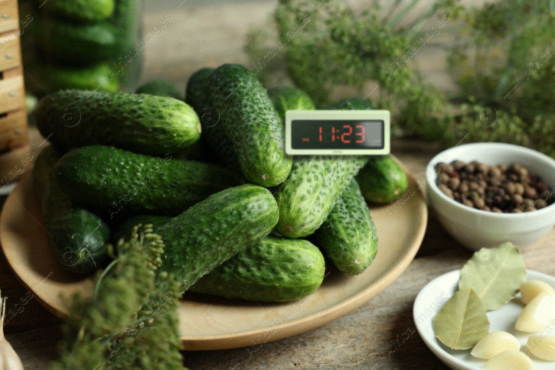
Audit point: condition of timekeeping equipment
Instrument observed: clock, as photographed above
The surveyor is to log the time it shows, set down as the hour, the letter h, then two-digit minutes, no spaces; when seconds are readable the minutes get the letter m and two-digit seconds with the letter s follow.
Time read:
11h23
